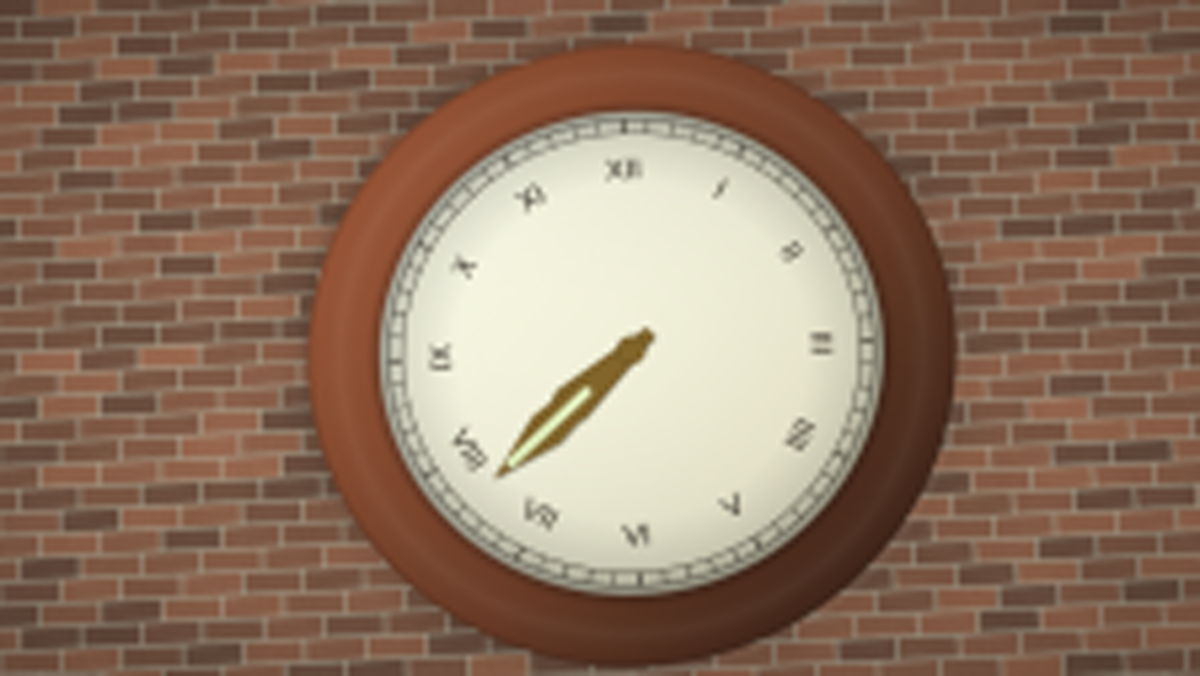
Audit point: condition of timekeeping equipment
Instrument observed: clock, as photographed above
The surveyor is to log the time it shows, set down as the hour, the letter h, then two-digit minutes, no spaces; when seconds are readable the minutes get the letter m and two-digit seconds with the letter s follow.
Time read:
7h38
